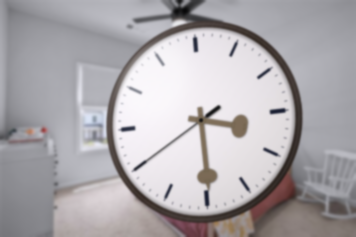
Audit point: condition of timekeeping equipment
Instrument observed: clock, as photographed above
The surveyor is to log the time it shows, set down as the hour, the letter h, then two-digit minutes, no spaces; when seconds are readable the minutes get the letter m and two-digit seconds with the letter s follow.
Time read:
3h29m40s
